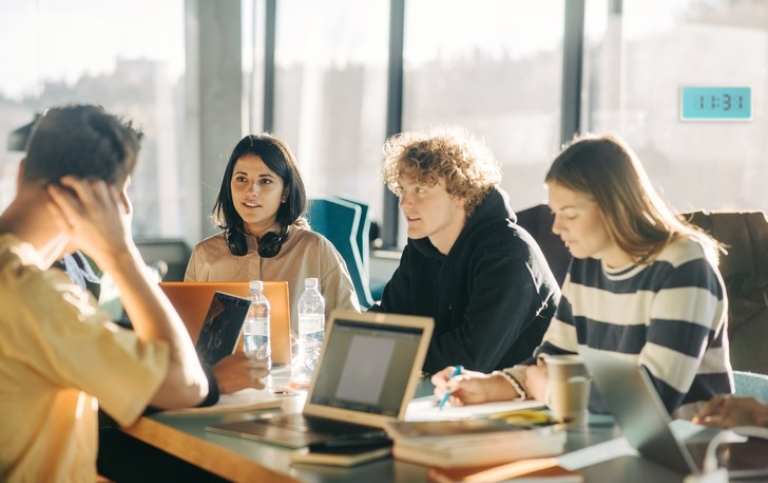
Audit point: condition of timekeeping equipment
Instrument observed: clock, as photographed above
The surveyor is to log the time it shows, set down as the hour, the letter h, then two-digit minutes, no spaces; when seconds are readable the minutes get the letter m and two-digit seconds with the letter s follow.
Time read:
11h31
